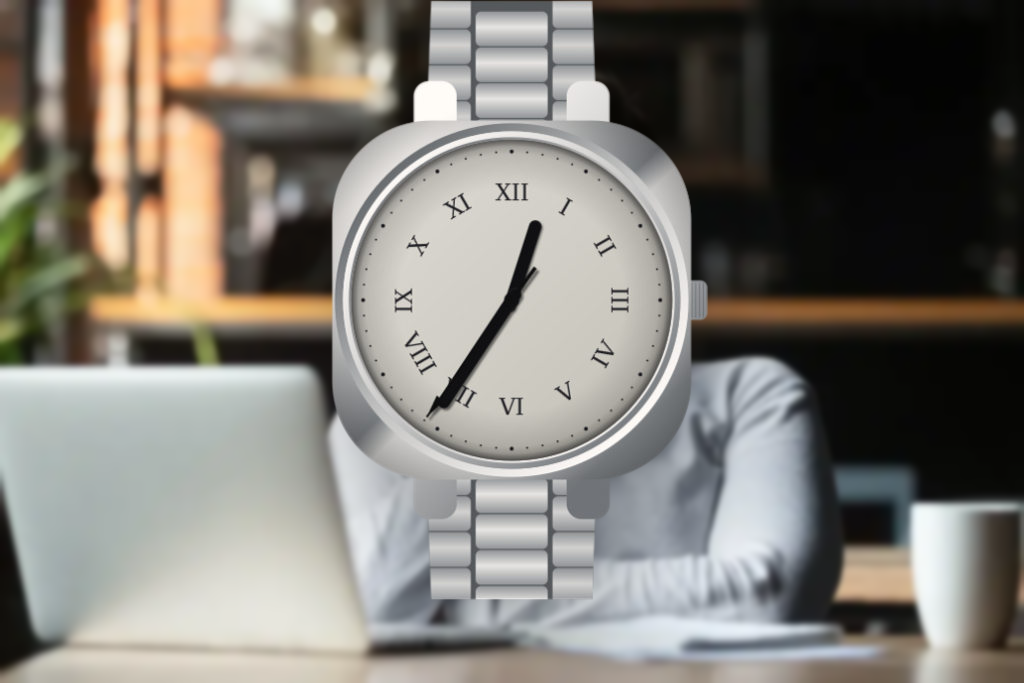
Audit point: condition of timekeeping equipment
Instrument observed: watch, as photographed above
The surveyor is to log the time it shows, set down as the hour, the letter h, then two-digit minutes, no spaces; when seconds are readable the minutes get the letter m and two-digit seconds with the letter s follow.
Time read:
12h35m36s
